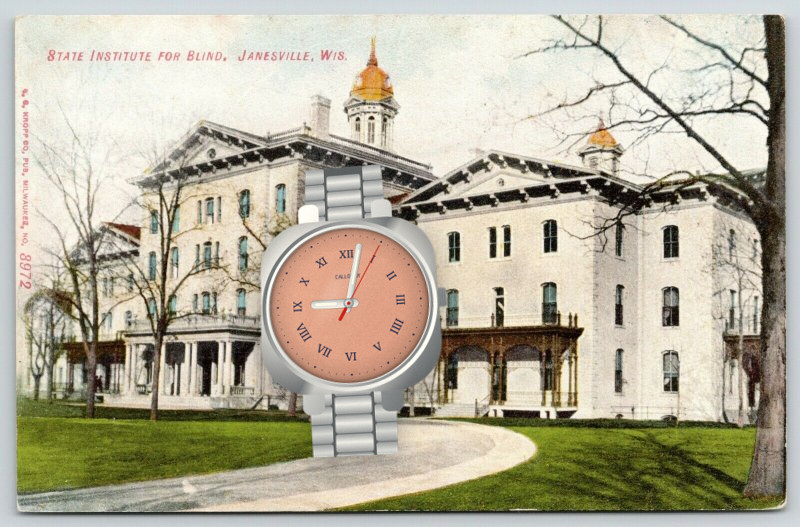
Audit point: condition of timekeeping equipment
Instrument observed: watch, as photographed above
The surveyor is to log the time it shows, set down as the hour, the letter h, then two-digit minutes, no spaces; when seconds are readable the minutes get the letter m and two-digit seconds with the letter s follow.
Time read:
9h02m05s
